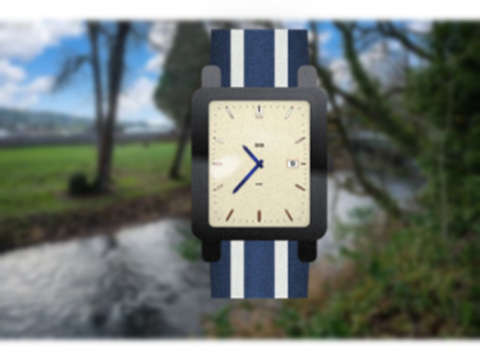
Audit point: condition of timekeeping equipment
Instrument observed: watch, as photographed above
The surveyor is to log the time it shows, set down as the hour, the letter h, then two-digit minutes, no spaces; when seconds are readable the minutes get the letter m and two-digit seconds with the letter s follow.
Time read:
10h37
